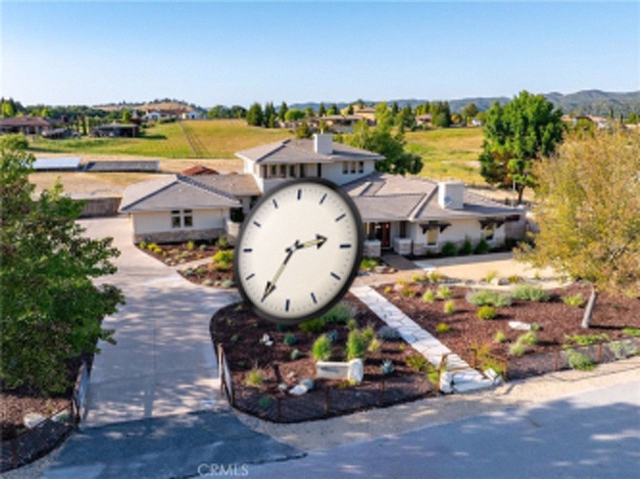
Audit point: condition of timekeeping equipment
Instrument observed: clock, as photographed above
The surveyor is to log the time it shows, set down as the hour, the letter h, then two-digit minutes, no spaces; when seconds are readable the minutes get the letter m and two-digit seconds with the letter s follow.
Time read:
2h35
